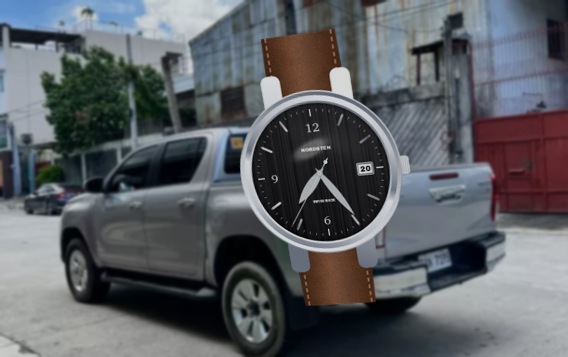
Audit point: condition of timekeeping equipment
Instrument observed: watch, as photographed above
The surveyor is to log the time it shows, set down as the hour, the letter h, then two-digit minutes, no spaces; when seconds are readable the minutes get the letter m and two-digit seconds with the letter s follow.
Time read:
7h24m36s
